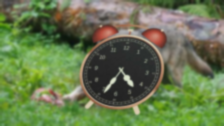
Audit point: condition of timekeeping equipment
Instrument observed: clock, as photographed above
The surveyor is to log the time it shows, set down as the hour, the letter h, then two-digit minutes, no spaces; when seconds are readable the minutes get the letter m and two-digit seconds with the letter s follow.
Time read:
4h34
